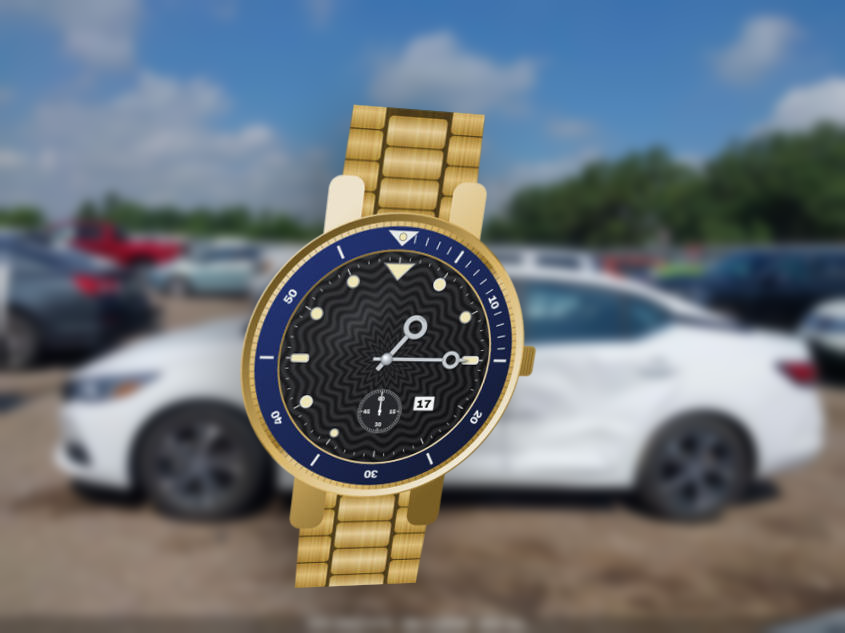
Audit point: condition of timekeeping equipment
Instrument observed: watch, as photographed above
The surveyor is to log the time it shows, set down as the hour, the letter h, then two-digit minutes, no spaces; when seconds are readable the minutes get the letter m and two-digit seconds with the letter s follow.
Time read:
1h15
